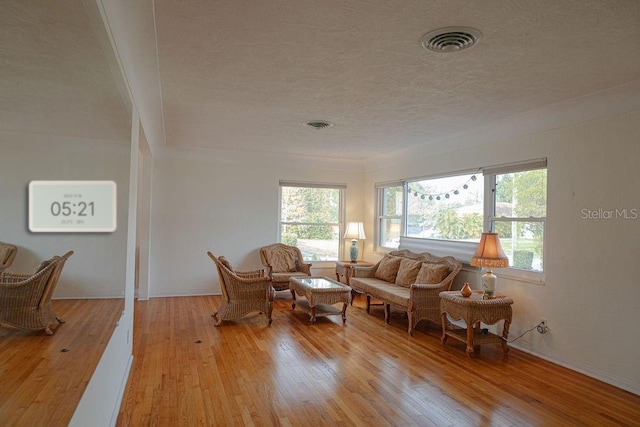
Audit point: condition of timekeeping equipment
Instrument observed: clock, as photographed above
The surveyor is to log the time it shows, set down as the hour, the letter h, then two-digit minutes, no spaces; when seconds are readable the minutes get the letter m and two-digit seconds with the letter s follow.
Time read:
5h21
